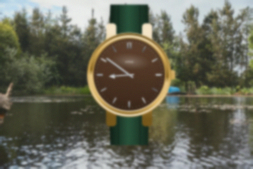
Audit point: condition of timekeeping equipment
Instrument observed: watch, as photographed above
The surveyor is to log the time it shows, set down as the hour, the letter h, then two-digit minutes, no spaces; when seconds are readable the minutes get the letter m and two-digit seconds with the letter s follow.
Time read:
8h51
